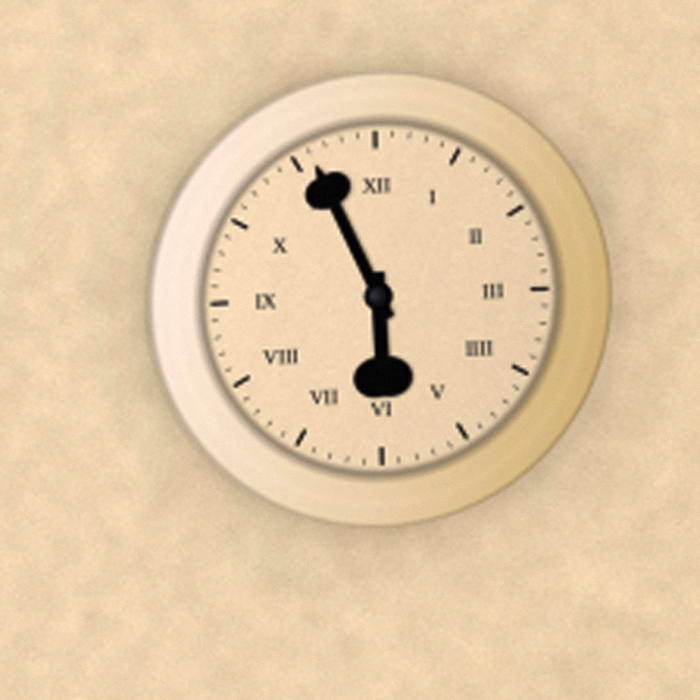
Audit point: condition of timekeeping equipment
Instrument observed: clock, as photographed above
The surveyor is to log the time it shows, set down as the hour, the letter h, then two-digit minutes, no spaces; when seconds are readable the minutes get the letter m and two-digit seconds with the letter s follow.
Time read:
5h56
